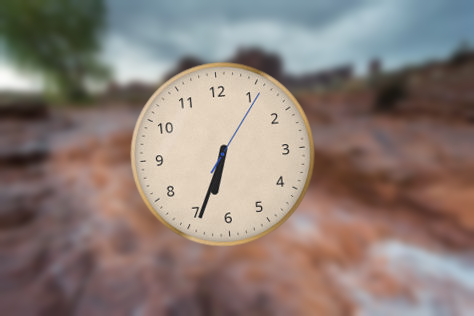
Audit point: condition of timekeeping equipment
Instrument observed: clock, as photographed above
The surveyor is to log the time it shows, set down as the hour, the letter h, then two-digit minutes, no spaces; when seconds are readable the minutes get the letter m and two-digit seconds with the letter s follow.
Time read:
6h34m06s
